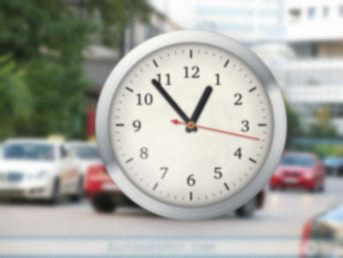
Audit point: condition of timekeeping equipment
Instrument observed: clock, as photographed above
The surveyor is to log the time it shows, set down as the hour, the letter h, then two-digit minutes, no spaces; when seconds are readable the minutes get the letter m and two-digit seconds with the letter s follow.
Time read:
12h53m17s
